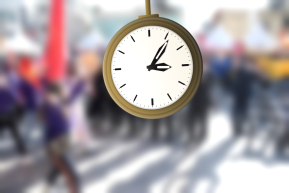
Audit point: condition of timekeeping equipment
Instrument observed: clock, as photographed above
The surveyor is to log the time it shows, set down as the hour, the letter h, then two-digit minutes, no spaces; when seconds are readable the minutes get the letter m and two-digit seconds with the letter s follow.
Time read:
3h06
